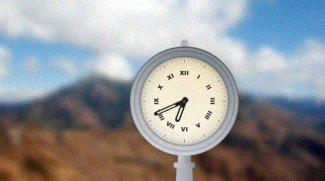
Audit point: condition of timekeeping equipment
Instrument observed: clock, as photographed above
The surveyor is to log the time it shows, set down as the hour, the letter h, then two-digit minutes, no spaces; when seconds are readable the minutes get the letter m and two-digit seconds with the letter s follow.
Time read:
6h41
